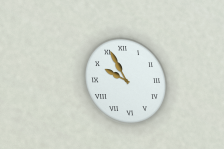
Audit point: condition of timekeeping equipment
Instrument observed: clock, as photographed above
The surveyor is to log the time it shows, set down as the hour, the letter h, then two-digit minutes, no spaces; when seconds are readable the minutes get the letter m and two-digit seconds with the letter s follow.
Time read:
9h56
